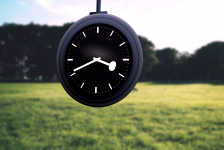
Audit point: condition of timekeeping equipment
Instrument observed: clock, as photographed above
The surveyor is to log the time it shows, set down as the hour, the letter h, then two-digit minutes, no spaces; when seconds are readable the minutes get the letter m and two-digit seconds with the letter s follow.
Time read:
3h41
